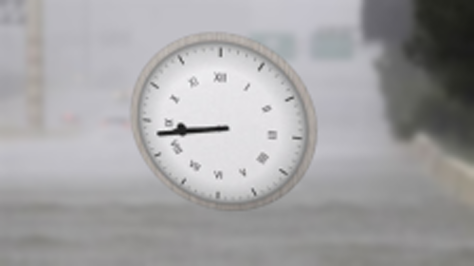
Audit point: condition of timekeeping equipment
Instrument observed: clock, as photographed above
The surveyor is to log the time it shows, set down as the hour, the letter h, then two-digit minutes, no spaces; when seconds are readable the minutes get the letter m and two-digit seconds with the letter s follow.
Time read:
8h43
